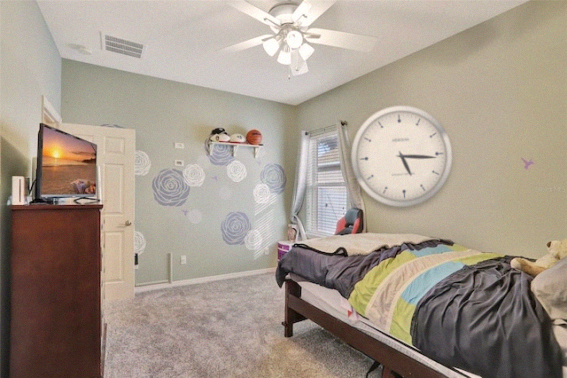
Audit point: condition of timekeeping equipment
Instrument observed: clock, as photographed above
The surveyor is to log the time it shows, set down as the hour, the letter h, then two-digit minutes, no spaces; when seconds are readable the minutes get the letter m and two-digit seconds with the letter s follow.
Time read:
5h16
